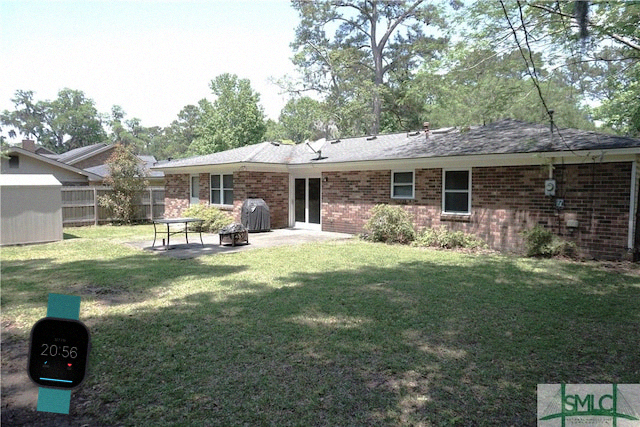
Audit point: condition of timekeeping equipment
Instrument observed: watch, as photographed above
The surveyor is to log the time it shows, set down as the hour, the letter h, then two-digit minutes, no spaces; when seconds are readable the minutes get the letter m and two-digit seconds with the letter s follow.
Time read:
20h56
